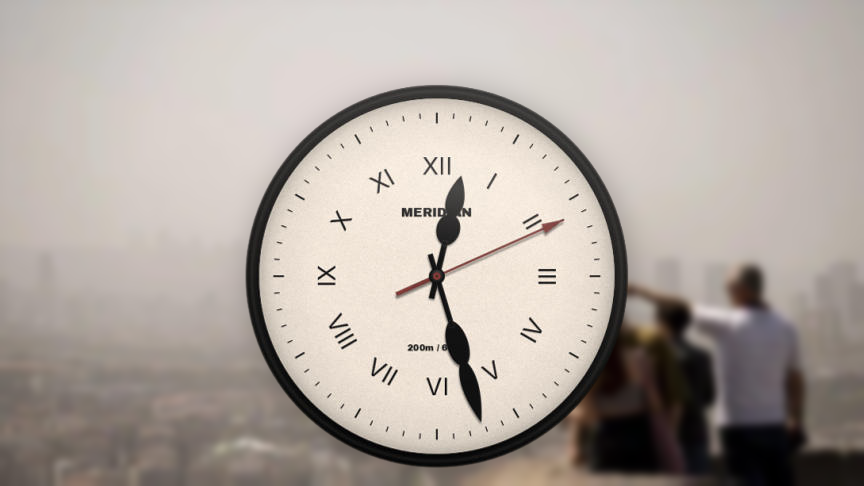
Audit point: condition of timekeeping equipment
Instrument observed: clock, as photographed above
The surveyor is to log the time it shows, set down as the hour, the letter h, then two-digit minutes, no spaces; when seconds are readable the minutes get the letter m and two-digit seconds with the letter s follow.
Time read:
12h27m11s
